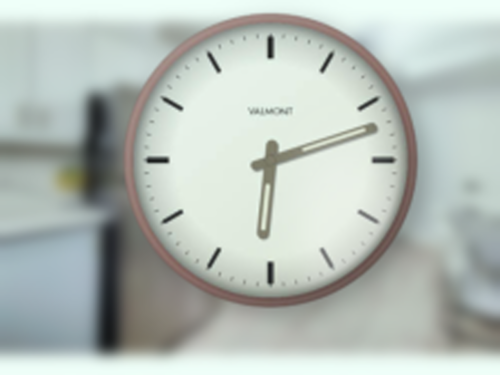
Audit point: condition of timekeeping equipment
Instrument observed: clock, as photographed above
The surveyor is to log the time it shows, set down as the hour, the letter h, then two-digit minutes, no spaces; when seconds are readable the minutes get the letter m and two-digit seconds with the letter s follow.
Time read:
6h12
